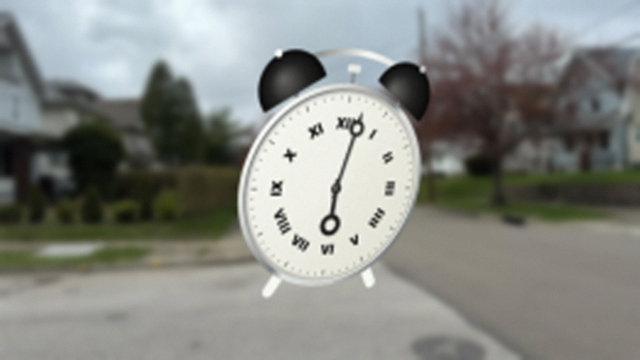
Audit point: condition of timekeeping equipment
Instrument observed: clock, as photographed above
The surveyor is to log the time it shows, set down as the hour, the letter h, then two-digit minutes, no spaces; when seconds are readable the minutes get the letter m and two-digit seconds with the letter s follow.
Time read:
6h02
